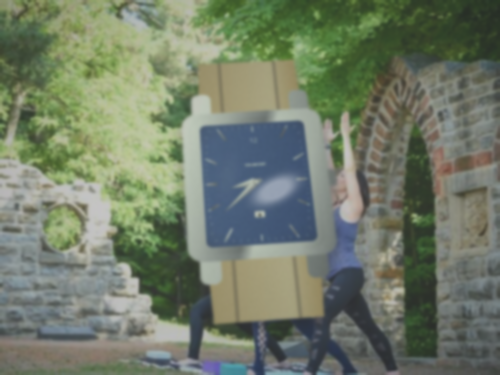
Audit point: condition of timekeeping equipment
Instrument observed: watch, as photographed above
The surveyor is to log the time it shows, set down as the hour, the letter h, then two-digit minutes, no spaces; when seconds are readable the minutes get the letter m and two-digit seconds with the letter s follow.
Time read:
8h38
